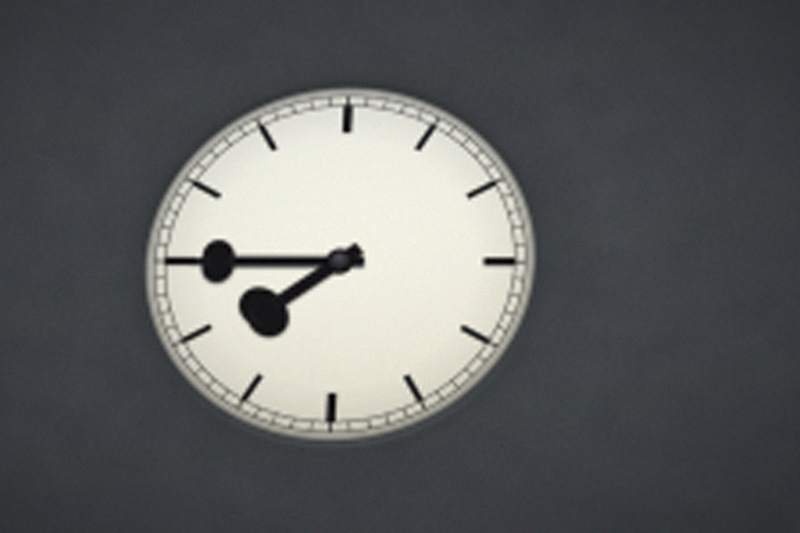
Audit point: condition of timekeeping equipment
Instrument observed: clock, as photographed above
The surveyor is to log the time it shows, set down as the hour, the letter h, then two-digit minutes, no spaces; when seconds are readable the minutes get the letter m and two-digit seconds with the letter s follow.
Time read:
7h45
